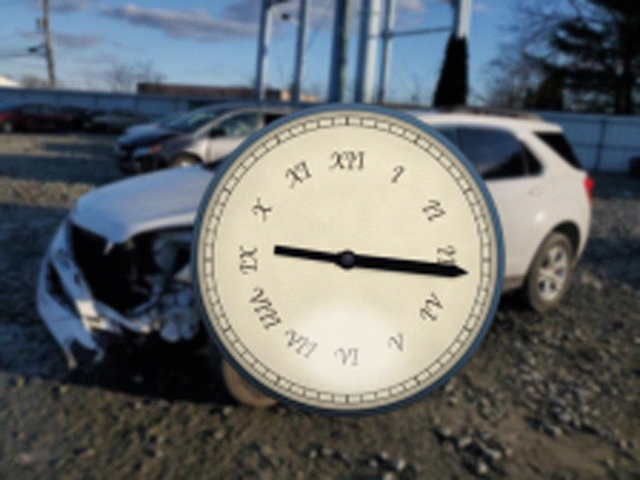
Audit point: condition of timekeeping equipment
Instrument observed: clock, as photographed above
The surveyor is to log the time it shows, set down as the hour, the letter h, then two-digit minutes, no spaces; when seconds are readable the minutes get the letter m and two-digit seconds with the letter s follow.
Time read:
9h16
